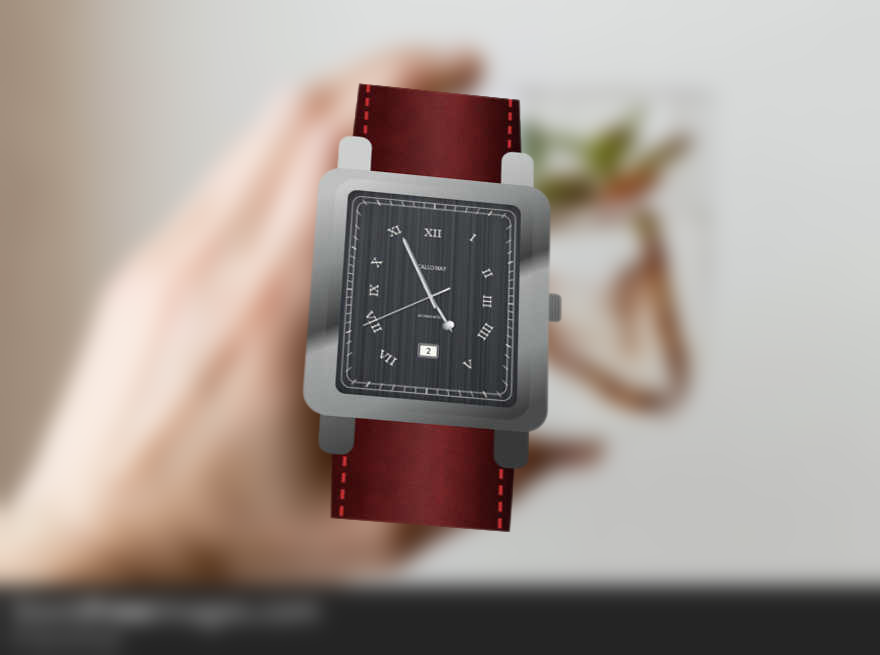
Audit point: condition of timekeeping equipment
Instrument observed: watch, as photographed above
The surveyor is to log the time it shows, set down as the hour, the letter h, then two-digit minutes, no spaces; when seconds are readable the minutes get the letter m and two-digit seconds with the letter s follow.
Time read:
4h55m40s
